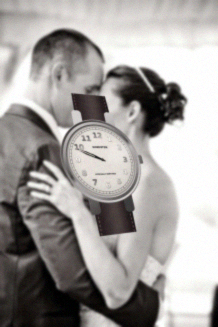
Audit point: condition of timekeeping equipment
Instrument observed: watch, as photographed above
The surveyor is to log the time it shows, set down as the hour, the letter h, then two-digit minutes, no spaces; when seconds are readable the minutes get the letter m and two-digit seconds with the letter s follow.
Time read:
9h49
